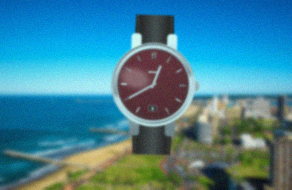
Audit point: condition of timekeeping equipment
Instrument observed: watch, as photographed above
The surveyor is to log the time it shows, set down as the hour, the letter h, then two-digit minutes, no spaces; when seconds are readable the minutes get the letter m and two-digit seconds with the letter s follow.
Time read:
12h40
